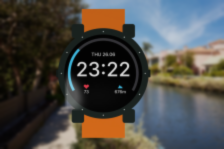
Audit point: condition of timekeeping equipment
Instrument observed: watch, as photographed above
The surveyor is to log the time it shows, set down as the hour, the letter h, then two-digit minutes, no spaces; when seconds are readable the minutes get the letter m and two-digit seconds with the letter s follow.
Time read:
23h22
